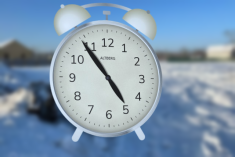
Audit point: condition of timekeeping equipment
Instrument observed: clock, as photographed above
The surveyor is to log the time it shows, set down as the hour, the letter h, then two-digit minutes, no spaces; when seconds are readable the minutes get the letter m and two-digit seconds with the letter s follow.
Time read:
4h54
